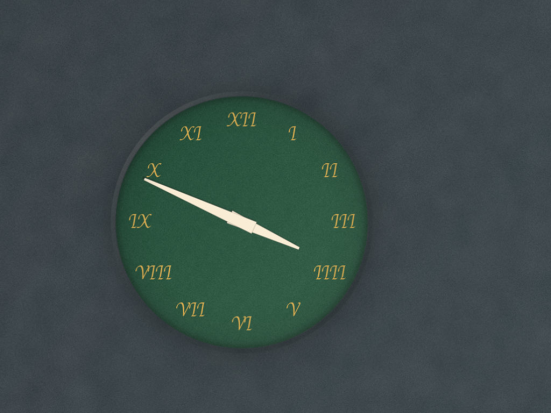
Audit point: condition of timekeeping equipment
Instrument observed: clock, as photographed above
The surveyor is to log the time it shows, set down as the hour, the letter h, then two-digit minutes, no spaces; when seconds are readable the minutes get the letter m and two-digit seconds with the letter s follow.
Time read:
3h49
